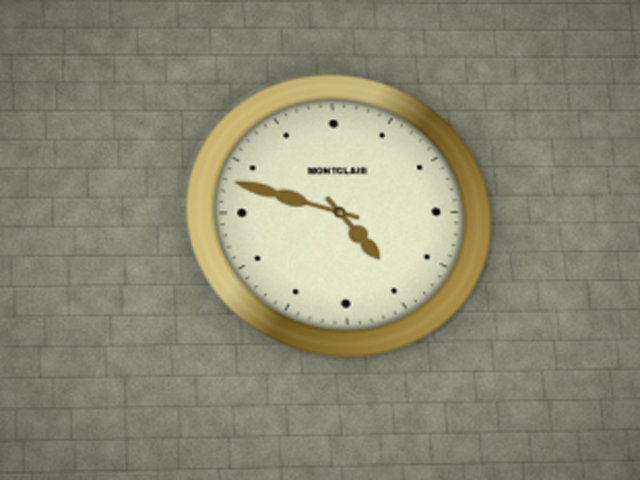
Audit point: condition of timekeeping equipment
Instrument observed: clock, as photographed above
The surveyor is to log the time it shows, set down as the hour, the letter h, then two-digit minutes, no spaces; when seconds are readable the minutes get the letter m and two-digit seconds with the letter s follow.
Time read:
4h48
